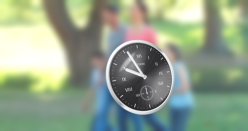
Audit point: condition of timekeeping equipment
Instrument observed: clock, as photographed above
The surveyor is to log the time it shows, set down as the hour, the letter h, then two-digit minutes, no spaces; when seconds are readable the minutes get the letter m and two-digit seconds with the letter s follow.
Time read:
9h56
